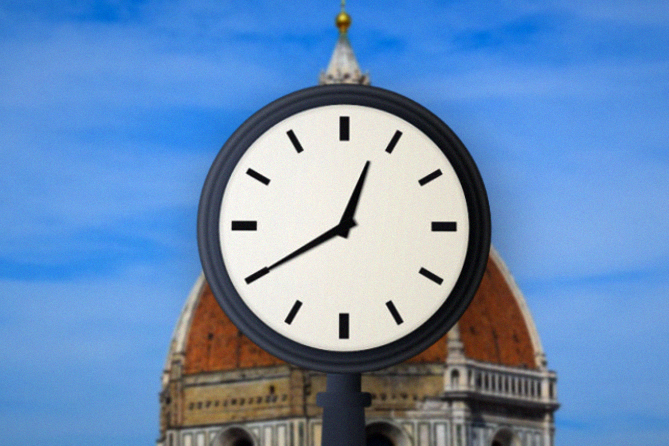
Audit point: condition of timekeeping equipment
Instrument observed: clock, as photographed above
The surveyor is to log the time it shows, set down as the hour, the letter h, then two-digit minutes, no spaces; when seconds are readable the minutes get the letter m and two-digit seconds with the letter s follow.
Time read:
12h40
